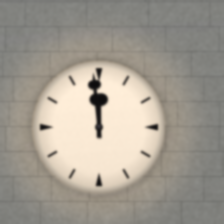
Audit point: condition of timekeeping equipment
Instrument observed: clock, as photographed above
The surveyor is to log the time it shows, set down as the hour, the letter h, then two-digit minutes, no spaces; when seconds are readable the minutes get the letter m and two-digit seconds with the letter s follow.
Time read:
11h59
